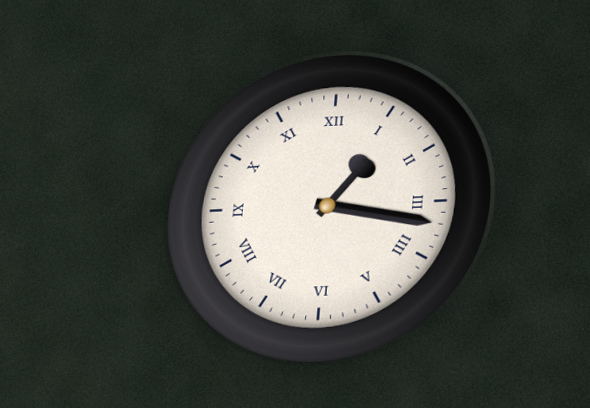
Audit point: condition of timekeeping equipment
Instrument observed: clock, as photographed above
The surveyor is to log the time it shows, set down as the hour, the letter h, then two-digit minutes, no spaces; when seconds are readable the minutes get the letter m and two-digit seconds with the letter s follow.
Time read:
1h17
